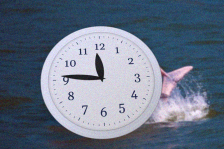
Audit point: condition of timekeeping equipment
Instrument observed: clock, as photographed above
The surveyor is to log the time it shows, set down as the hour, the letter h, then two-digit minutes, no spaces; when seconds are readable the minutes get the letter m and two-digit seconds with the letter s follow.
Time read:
11h46
